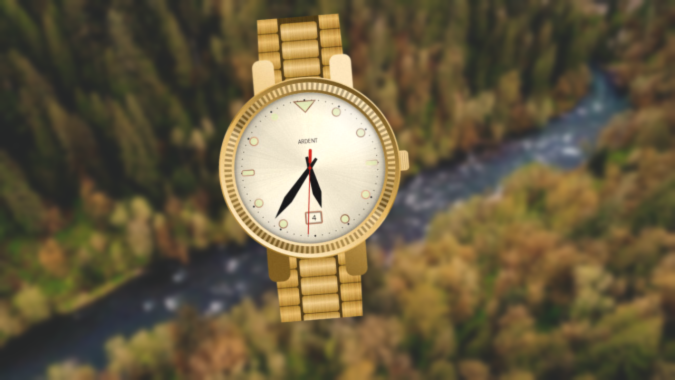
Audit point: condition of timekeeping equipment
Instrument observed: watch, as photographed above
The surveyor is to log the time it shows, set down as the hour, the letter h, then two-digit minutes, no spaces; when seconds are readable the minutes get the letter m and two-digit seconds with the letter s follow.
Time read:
5h36m31s
